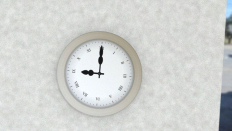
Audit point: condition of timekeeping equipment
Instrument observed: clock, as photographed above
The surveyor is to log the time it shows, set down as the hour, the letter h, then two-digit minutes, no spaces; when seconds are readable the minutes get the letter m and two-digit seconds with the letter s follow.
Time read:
9h00
